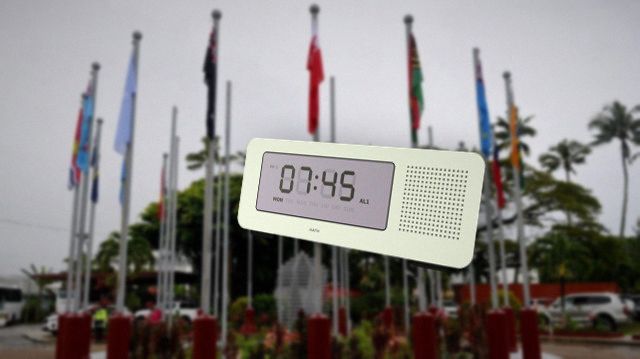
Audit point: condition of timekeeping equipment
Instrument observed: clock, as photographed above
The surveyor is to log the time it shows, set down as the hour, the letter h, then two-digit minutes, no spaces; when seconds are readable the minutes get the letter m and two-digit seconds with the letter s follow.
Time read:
7h45
